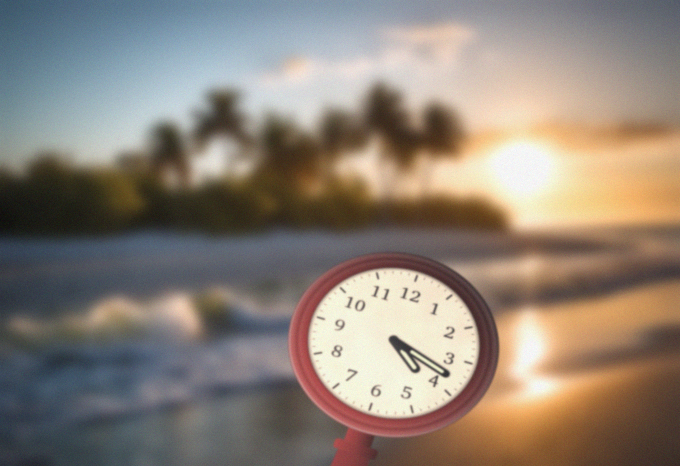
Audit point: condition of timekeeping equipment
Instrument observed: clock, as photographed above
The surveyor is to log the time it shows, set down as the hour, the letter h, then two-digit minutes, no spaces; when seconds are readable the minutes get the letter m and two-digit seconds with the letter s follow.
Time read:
4h18
